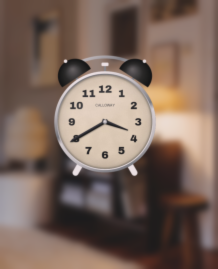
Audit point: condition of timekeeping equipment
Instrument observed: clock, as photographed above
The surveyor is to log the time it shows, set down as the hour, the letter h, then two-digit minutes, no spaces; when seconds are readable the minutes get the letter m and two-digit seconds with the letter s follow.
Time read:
3h40
